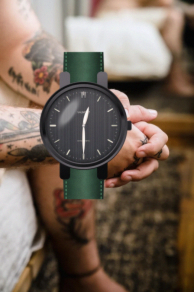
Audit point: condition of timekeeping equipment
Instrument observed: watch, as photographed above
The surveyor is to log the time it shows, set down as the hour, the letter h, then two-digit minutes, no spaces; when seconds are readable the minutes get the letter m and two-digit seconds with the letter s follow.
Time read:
12h30
